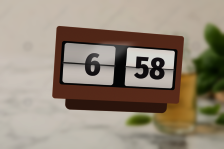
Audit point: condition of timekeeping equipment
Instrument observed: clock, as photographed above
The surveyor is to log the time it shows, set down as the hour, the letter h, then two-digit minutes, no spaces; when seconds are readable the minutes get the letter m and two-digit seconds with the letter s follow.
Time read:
6h58
